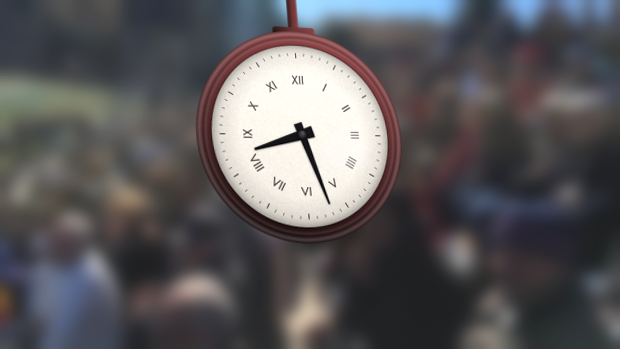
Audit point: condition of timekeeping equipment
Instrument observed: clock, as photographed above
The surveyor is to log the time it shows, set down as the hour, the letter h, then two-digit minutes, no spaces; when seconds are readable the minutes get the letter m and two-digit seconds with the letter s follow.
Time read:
8h27
